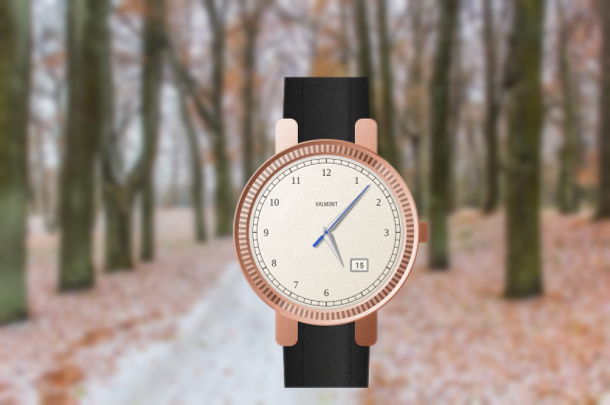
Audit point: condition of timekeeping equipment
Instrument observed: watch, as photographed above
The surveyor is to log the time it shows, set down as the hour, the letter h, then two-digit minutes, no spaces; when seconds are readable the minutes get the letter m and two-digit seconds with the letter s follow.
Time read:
5h07m07s
